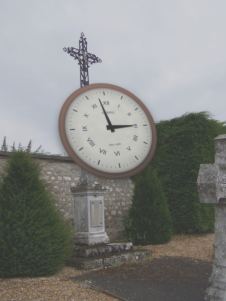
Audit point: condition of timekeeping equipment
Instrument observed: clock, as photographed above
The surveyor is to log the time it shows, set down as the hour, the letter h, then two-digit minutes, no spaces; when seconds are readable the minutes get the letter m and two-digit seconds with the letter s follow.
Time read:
2h58
